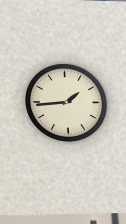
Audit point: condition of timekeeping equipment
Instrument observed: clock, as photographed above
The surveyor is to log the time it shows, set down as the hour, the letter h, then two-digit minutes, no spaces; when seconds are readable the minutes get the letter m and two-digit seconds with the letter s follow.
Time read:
1h44
